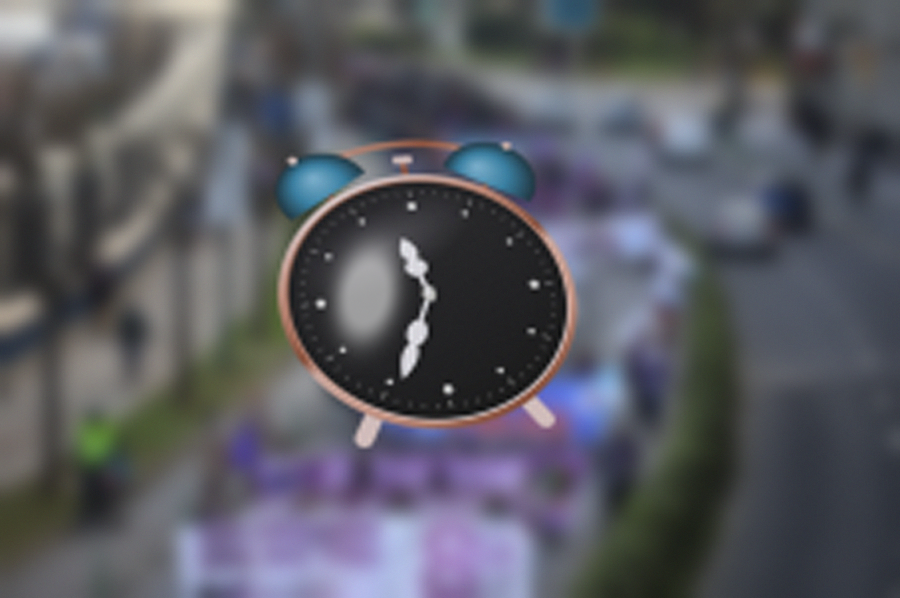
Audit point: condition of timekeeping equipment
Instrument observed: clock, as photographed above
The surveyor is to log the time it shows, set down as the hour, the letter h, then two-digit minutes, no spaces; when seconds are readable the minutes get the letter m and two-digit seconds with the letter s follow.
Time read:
11h34
